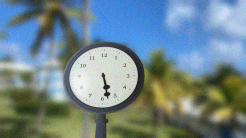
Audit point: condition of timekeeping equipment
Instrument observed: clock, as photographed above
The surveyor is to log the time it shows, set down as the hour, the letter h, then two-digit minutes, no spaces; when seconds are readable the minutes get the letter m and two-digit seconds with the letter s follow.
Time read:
5h28
